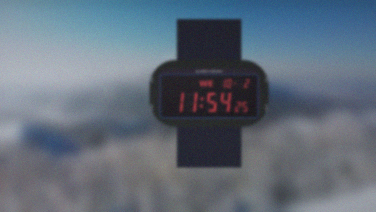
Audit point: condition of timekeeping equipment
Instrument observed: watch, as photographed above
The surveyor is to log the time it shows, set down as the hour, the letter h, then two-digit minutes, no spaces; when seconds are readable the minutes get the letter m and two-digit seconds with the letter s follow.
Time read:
11h54
